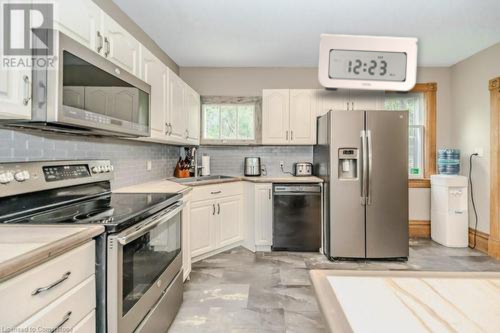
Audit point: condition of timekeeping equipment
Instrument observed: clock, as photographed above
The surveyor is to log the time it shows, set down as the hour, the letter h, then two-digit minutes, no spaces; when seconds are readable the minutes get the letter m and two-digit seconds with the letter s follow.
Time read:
12h23
